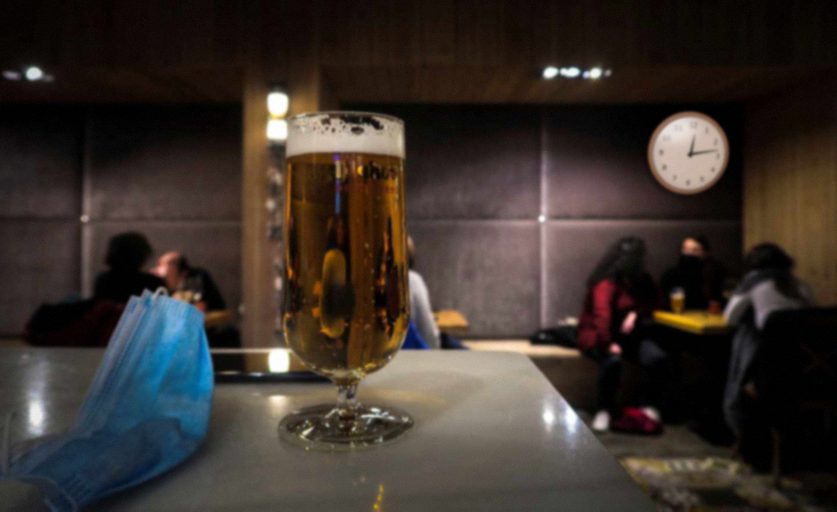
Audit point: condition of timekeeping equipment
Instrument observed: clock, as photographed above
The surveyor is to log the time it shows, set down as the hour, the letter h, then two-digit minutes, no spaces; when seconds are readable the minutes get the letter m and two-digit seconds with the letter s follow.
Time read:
12h13
